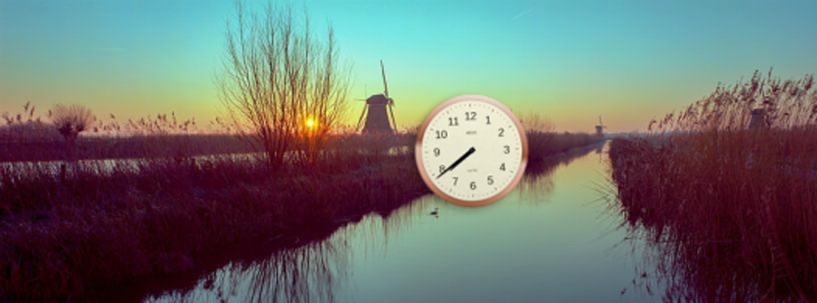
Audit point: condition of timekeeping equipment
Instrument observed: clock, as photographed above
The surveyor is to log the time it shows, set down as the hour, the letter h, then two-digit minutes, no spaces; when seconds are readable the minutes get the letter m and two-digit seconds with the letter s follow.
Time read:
7h39
